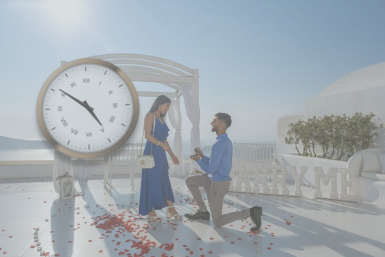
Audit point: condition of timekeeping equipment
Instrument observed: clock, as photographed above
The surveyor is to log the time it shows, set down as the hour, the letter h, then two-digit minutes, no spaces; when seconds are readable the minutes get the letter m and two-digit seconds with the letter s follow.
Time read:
4h51
